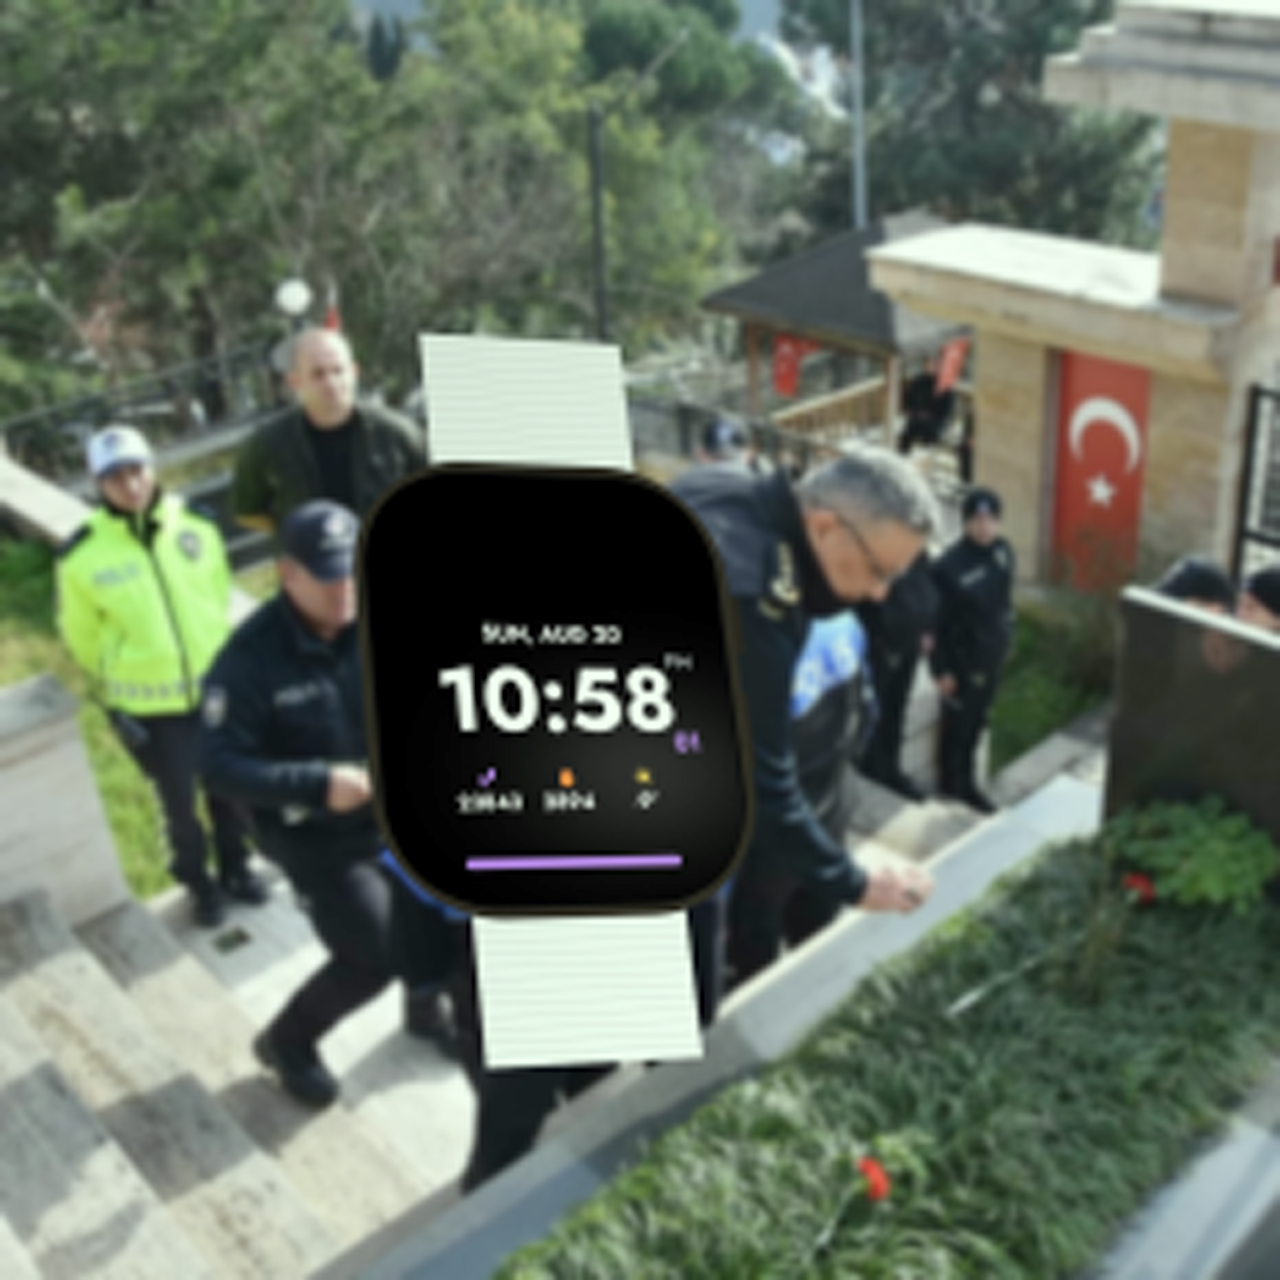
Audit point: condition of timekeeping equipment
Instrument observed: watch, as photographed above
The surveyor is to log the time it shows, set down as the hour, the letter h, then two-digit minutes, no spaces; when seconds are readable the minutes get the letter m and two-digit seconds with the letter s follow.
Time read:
10h58
